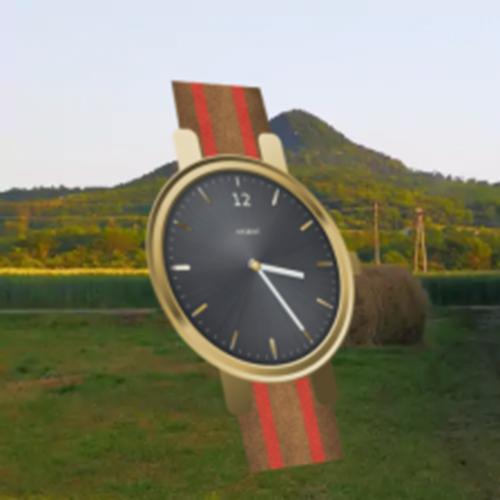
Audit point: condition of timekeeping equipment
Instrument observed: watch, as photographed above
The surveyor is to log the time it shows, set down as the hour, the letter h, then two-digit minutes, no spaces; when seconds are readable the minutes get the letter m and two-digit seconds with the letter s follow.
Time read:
3h25
